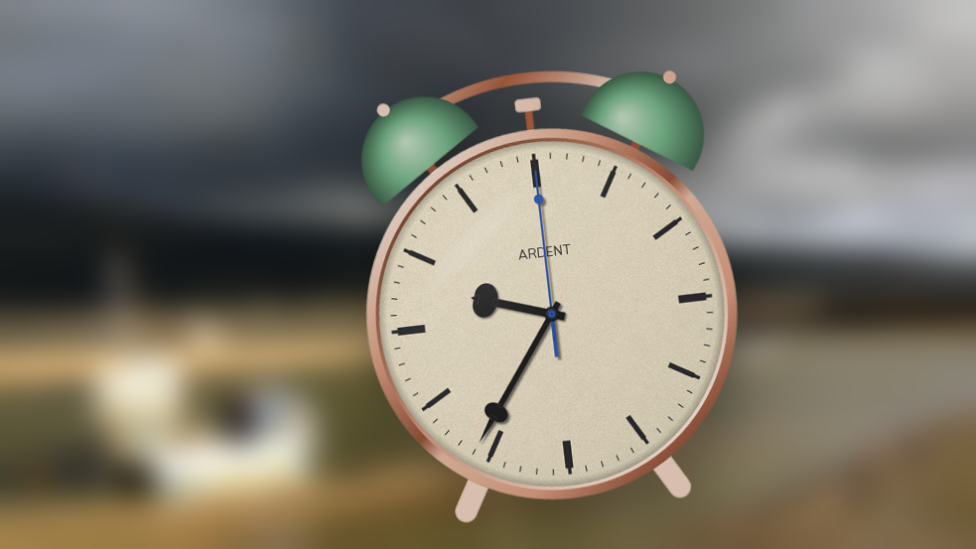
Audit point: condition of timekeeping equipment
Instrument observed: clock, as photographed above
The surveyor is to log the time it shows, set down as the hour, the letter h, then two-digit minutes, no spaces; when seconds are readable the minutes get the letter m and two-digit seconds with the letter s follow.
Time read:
9h36m00s
